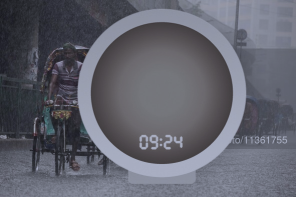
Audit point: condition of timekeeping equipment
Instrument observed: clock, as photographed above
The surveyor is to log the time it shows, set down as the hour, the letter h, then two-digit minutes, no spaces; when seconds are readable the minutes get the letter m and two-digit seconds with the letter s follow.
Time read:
9h24
